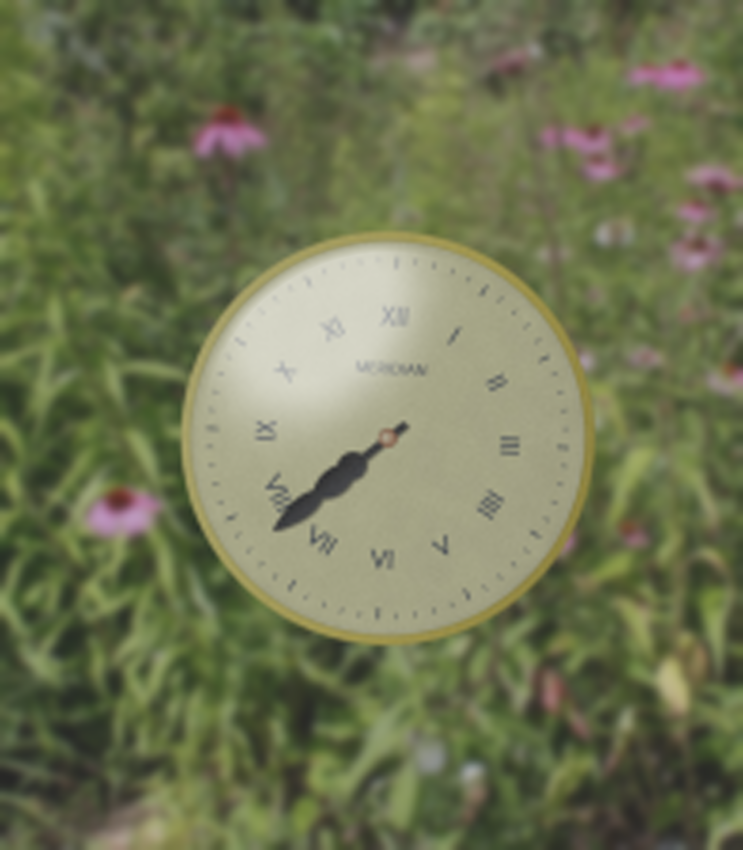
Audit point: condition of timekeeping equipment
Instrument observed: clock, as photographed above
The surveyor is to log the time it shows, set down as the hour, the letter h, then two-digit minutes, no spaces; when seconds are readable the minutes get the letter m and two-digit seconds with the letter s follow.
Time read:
7h38
